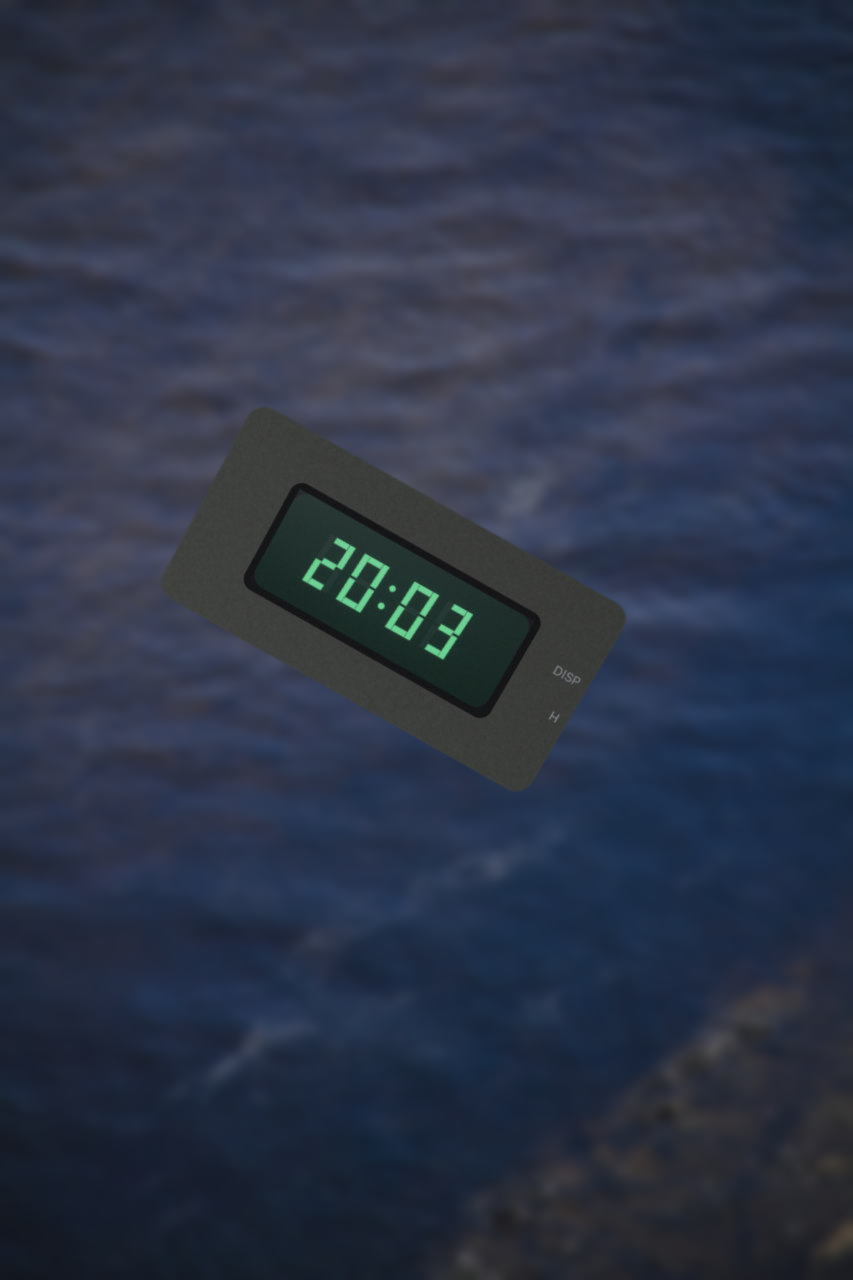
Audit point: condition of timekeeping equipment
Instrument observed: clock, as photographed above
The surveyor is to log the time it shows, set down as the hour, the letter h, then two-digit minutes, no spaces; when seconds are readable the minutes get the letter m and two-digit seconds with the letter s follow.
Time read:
20h03
